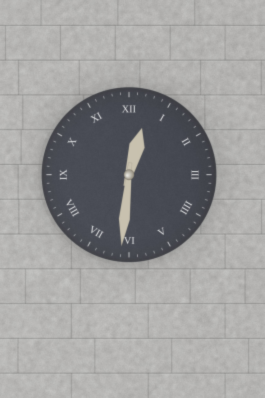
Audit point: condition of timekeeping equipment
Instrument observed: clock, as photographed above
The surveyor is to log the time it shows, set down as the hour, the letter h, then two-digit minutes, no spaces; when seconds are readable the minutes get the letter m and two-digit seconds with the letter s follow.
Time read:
12h31
